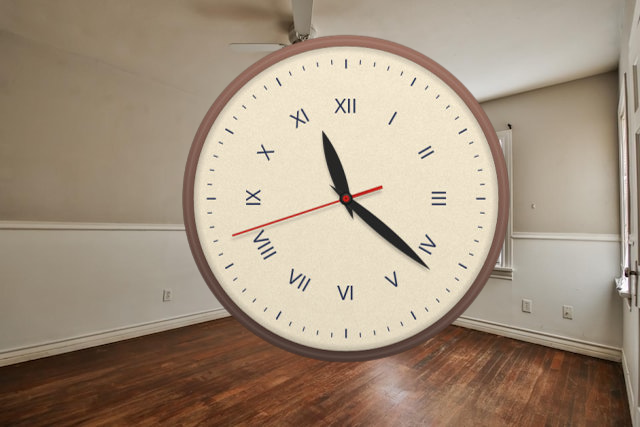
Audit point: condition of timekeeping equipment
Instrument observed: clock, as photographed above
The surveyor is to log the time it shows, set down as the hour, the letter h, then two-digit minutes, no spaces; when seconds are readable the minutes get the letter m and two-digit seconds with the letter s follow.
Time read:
11h21m42s
